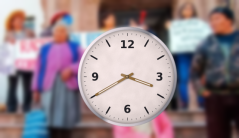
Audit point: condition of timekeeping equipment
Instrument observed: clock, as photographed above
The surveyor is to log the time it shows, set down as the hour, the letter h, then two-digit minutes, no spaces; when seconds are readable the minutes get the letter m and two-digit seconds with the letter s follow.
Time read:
3h40
